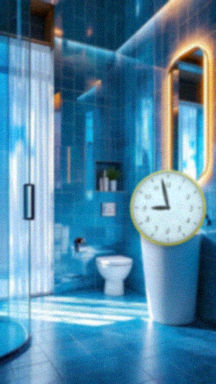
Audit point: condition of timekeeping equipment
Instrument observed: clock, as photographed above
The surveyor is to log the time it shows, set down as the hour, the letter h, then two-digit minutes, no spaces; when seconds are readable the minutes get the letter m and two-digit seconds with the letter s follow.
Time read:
8h58
